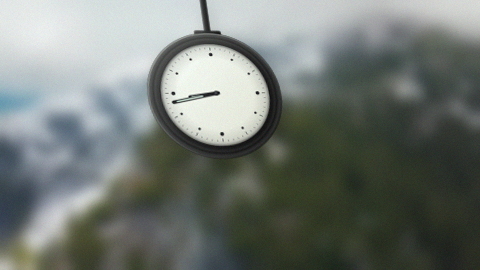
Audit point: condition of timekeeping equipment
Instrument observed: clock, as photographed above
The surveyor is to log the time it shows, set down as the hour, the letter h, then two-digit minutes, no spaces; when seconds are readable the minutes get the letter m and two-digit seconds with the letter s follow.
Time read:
8h43
